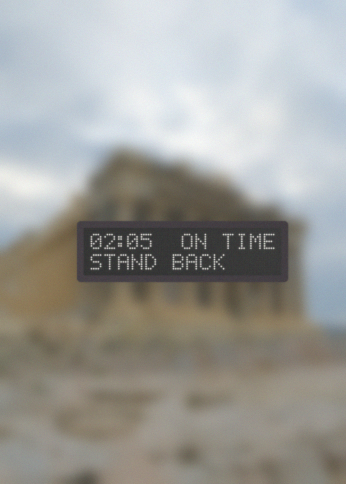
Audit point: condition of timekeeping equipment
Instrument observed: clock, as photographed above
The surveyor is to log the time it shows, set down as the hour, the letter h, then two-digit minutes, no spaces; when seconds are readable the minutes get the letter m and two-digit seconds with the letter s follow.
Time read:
2h05
